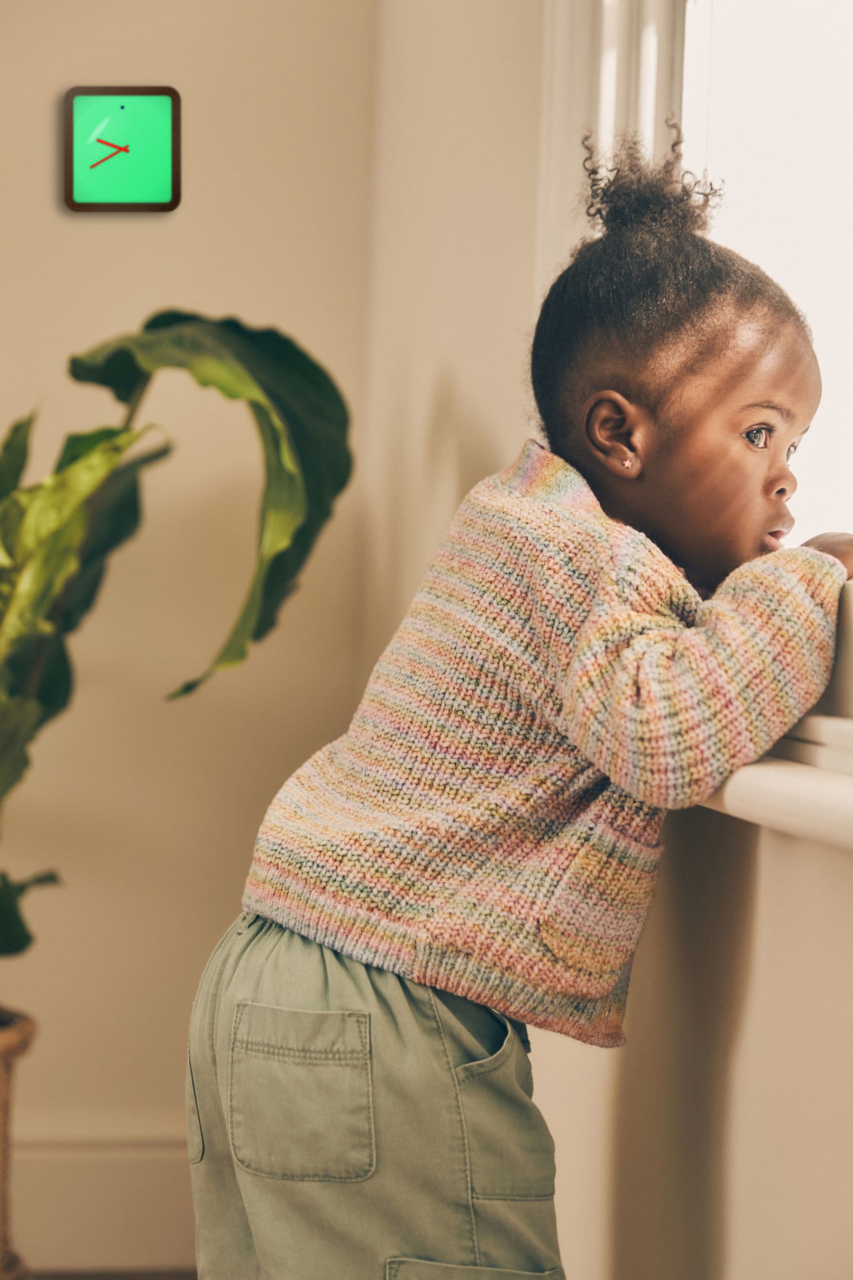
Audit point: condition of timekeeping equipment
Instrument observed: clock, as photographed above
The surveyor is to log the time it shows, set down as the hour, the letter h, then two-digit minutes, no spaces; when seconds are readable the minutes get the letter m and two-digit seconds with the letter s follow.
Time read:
9h40
